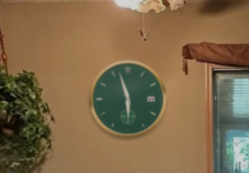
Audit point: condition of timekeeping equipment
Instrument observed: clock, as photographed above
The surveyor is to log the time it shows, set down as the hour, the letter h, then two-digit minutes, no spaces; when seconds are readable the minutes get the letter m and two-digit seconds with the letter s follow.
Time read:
5h57
